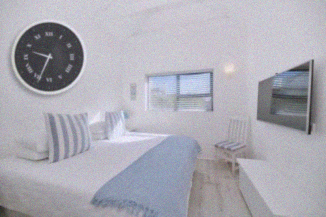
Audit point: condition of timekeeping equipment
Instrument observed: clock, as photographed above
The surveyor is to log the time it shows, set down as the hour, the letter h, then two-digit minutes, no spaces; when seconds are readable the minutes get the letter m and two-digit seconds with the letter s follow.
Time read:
9h34
